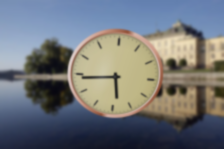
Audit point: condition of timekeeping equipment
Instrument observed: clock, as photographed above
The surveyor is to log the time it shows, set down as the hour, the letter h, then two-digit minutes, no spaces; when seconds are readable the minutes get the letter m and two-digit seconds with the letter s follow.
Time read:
5h44
